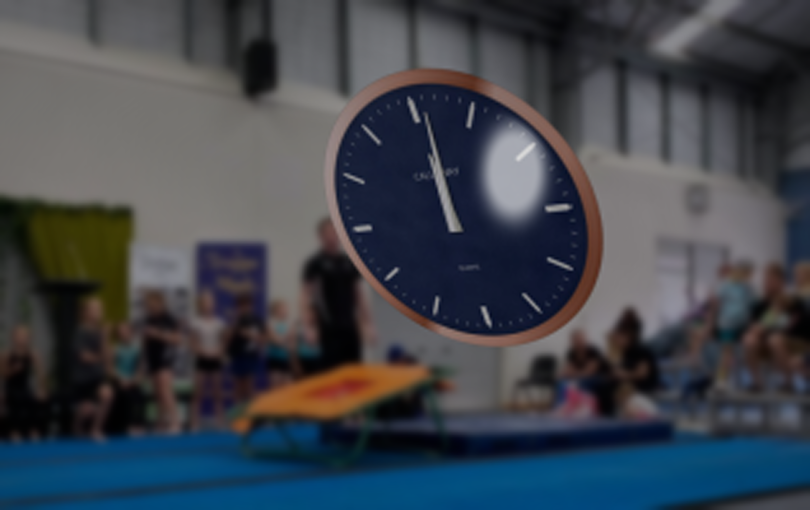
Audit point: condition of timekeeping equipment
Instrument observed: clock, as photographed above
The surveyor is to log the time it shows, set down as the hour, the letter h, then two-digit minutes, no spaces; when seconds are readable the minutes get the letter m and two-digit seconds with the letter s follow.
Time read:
12h01
